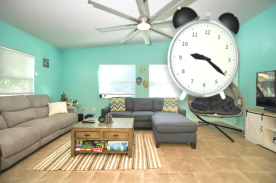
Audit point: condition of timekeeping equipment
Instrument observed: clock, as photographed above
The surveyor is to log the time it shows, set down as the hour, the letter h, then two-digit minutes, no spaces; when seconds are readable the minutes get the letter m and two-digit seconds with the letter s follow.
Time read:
9h21
